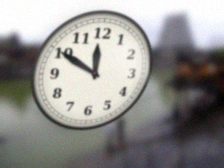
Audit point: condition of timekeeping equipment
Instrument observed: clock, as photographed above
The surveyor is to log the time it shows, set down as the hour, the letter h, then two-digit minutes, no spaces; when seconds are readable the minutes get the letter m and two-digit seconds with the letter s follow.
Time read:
11h50
